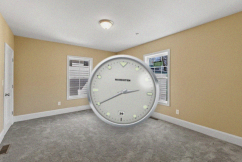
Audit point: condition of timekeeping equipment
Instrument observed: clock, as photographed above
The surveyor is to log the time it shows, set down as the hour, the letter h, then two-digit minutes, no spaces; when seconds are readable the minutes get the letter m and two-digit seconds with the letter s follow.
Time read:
2h40
